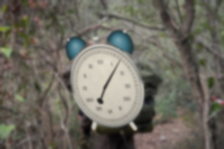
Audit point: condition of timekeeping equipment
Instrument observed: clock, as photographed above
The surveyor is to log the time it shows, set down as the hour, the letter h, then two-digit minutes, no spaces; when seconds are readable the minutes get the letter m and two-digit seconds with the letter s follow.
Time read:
7h07
